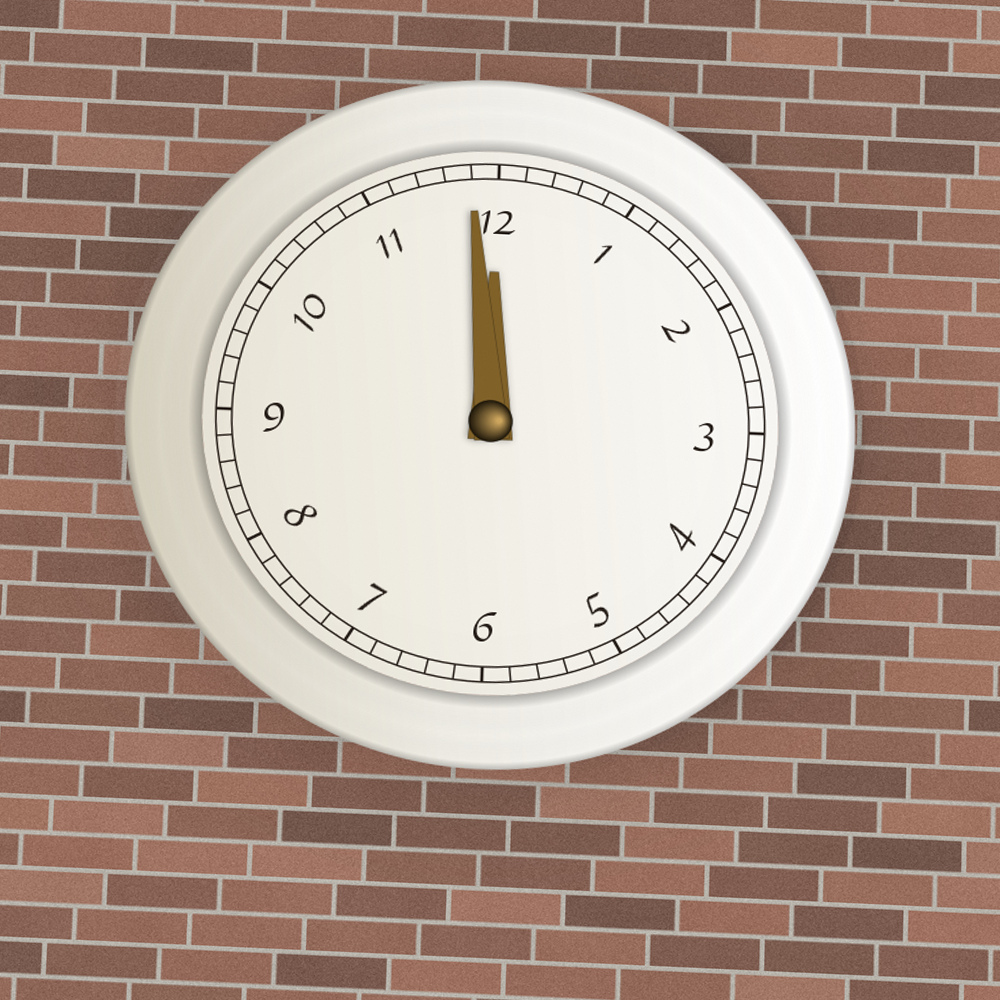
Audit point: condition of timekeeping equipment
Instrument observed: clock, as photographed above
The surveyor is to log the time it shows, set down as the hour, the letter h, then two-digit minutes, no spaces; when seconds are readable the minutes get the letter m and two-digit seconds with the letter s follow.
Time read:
11h59
